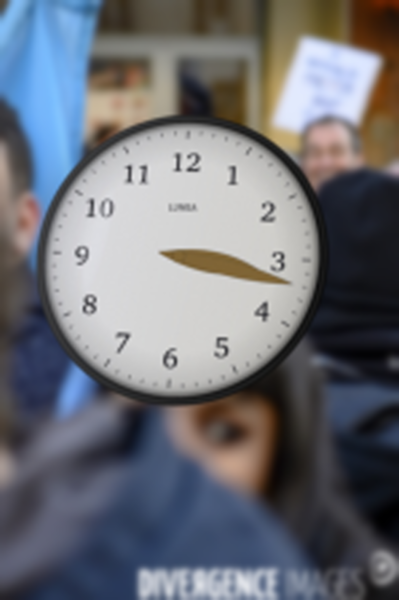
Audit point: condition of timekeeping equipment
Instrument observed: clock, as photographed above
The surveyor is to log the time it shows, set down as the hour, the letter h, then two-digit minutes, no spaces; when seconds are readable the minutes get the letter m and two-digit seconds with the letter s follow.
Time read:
3h17
